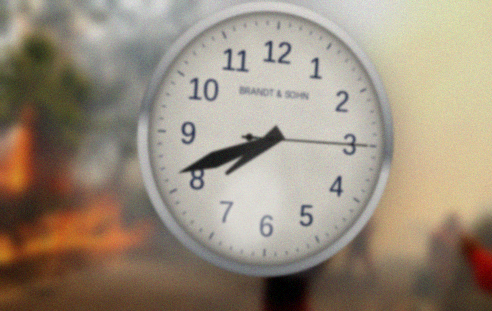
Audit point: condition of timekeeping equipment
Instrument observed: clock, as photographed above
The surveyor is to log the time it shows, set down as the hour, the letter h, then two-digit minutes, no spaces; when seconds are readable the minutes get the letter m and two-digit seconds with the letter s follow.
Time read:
7h41m15s
